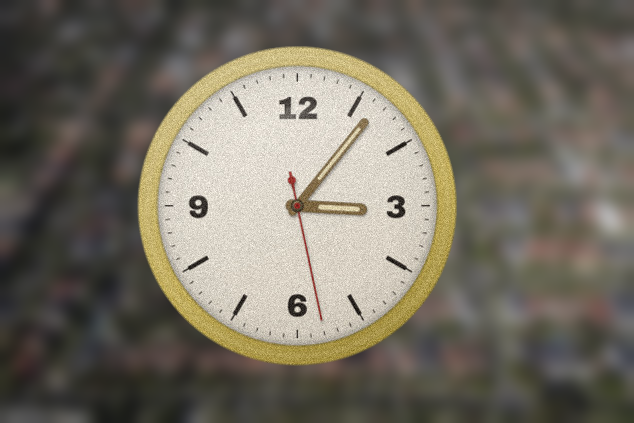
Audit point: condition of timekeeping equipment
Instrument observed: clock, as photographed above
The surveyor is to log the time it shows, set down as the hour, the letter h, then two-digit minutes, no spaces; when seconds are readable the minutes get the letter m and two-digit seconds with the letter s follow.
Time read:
3h06m28s
